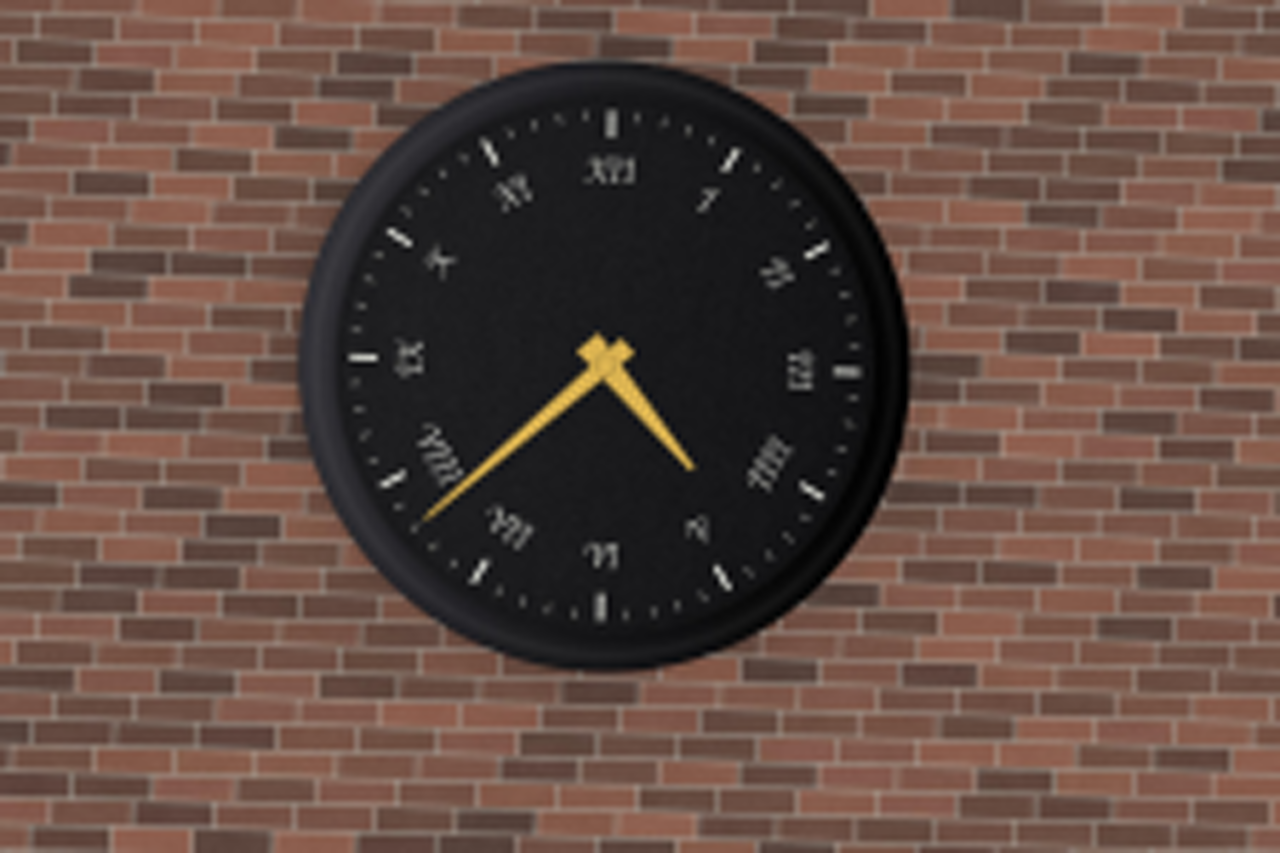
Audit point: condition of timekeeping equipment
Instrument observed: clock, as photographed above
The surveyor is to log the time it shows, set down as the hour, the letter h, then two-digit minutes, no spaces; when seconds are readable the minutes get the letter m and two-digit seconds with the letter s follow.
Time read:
4h38
